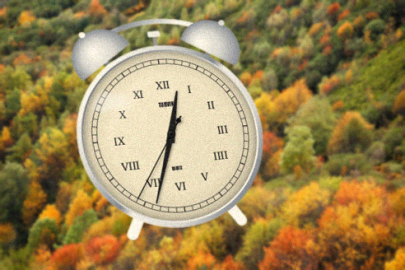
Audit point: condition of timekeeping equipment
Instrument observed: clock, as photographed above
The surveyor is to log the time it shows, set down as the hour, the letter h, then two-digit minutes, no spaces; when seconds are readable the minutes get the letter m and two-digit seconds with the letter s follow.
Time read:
12h33m36s
